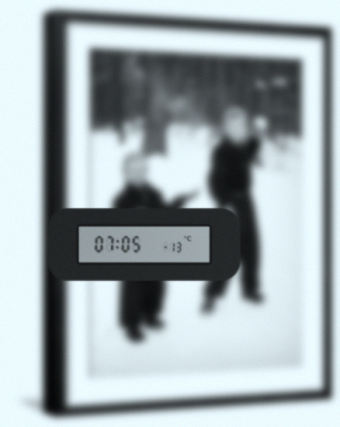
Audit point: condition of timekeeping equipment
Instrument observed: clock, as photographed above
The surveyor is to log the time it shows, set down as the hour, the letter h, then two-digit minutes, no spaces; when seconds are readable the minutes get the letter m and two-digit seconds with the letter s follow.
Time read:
7h05
